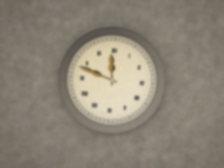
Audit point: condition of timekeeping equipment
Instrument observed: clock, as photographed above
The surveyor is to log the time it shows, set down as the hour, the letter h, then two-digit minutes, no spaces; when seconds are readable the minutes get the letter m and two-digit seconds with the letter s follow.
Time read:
11h48
